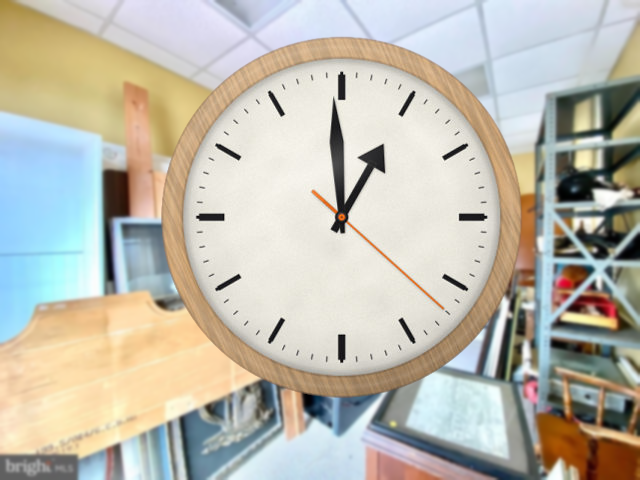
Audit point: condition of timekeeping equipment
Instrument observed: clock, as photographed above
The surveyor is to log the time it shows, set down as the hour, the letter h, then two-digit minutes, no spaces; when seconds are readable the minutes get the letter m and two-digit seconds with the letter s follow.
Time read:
12h59m22s
